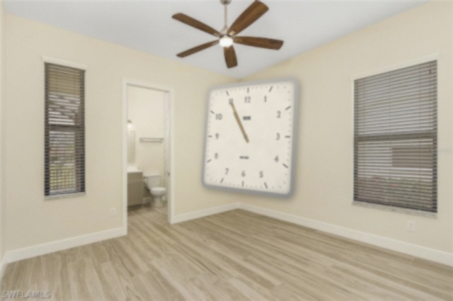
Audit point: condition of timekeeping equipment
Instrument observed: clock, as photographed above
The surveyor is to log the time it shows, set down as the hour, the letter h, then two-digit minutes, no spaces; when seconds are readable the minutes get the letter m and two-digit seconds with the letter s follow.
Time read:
10h55
